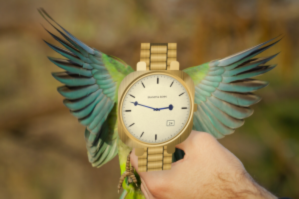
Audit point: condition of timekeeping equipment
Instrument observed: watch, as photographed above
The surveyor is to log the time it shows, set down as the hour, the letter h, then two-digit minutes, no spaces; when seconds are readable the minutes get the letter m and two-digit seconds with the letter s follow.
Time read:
2h48
